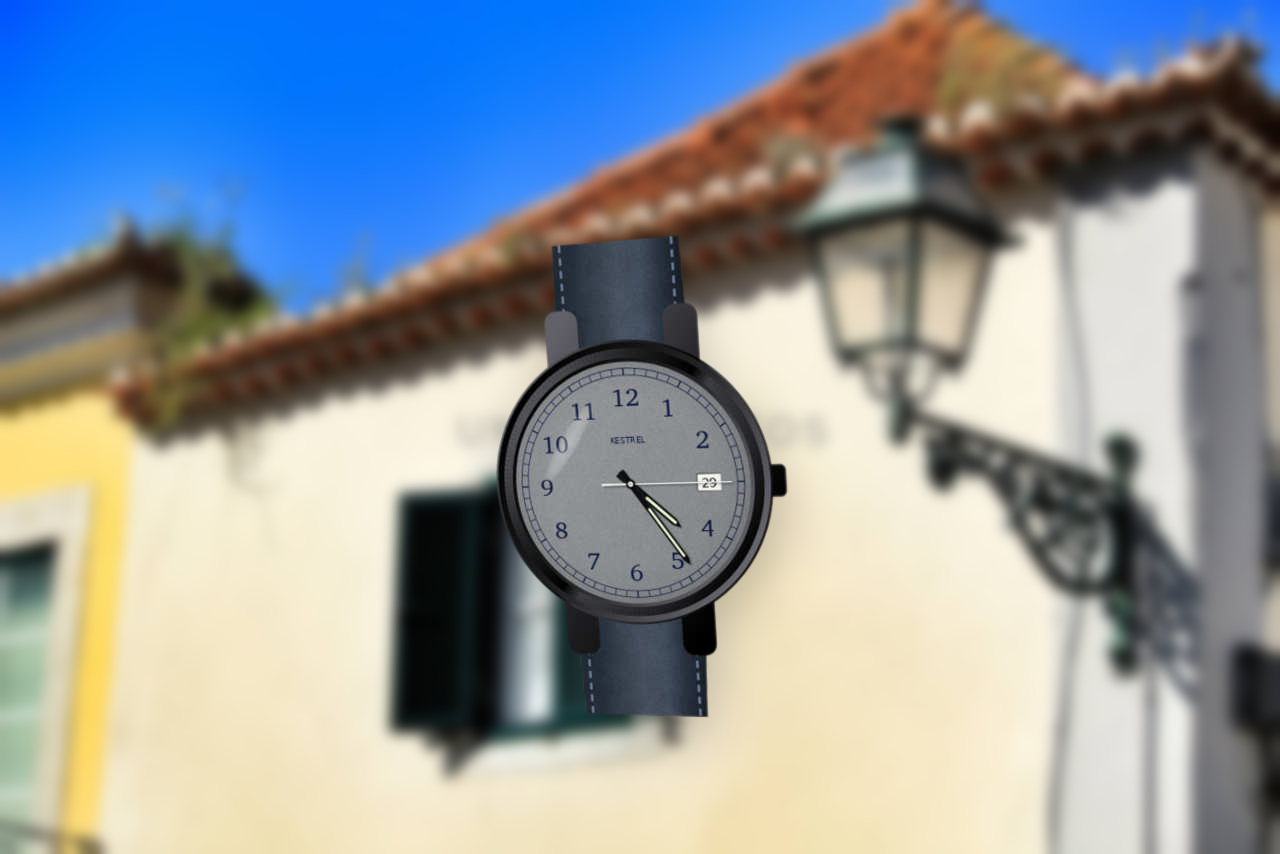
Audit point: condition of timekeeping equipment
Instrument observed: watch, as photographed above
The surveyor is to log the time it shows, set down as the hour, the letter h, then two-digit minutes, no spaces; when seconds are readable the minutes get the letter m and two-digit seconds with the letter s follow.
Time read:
4h24m15s
